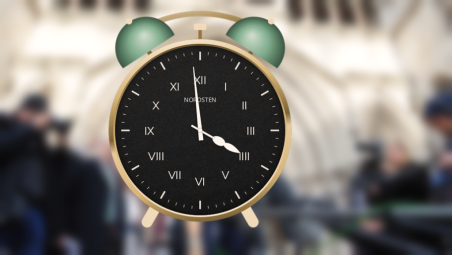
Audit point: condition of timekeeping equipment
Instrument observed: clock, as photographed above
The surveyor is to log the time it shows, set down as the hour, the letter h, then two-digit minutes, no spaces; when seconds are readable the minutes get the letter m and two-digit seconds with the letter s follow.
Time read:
3h59
